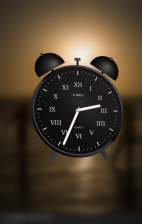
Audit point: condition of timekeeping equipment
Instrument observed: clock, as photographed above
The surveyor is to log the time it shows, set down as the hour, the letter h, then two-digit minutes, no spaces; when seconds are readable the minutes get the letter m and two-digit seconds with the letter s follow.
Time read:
2h34
